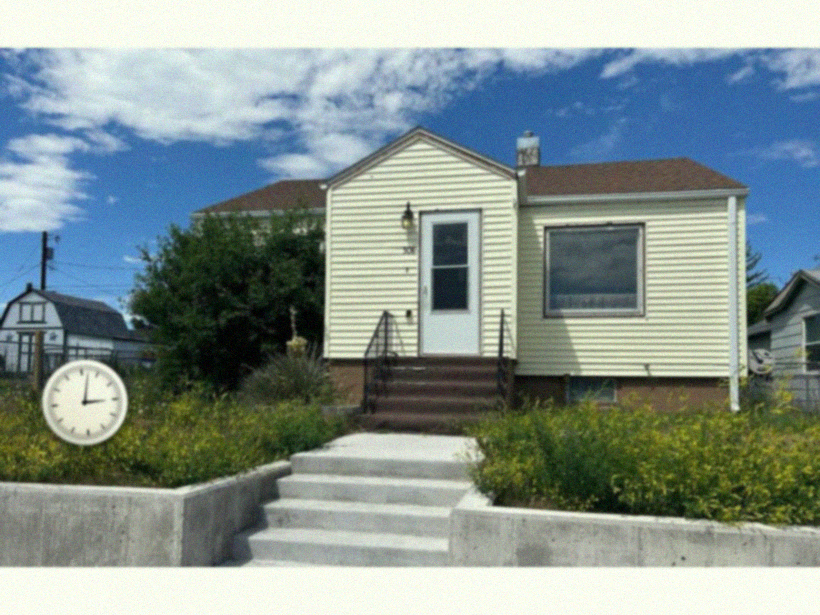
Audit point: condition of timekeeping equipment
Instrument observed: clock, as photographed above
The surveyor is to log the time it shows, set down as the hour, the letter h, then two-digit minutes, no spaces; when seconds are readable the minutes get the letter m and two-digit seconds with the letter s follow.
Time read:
3h02
